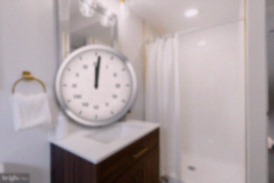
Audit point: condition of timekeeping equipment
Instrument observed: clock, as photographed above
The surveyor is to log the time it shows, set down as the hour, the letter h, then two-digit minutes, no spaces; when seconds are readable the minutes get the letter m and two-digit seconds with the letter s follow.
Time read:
12h01
